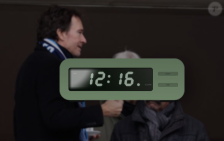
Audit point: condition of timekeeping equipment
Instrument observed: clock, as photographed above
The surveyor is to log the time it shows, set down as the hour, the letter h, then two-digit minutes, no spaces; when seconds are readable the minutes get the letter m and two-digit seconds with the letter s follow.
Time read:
12h16
